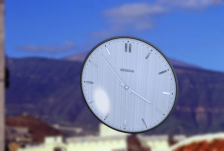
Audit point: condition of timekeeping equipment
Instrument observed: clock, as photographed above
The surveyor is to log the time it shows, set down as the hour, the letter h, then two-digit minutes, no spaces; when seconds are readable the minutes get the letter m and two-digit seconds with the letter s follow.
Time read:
3h53
